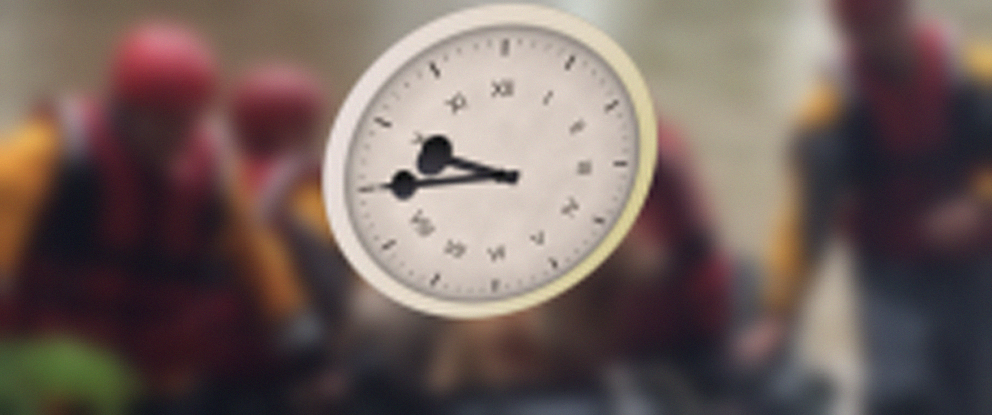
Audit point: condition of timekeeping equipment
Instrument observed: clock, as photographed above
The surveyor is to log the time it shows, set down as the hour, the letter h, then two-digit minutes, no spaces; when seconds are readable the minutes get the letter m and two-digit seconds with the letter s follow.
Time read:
9h45
